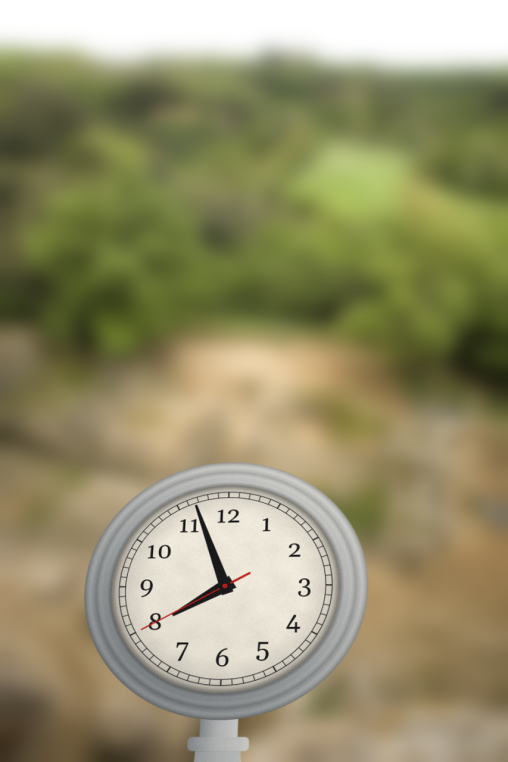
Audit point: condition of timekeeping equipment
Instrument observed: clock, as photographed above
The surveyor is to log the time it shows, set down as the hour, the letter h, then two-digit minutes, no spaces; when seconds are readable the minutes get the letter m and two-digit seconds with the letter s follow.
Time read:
7h56m40s
